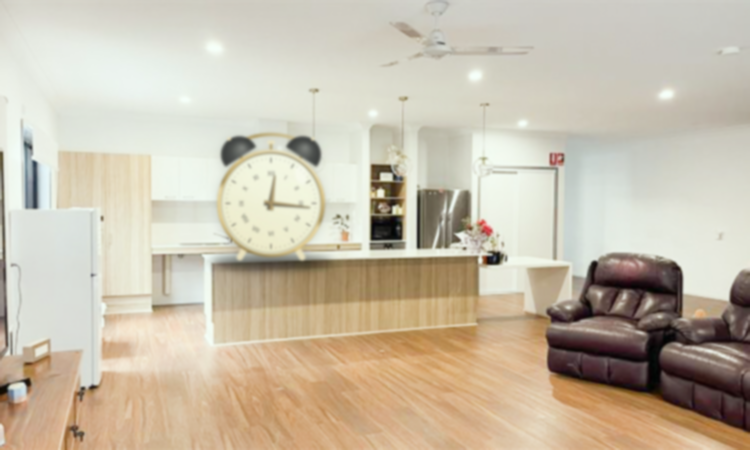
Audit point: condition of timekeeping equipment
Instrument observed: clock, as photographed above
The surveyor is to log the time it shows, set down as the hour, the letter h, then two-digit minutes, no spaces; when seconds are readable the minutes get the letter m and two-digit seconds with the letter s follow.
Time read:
12h16
